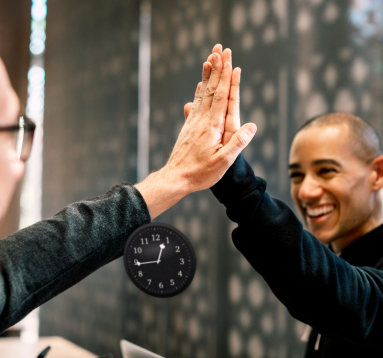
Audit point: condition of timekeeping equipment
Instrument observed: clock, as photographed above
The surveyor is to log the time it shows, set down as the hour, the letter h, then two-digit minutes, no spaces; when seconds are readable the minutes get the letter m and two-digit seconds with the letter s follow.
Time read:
12h44
